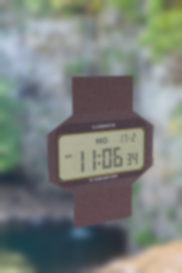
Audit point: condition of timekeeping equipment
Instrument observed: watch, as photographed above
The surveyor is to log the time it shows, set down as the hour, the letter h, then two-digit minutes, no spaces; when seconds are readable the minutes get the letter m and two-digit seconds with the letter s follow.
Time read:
11h06m34s
